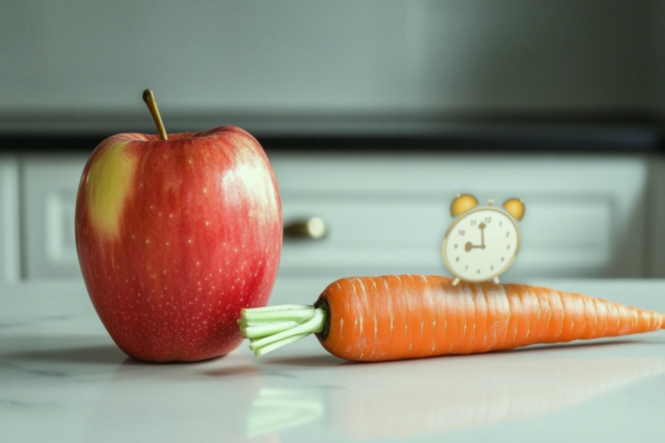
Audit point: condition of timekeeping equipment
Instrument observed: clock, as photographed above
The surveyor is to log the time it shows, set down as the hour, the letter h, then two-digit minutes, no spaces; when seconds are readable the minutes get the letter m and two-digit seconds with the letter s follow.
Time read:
8h58
